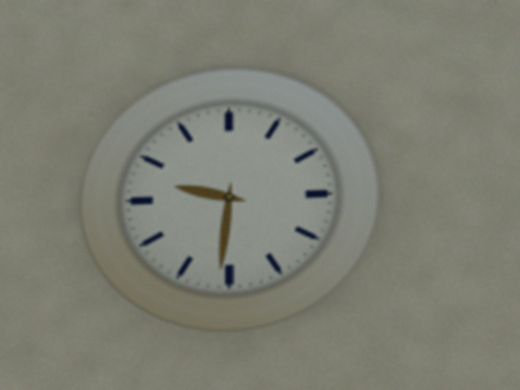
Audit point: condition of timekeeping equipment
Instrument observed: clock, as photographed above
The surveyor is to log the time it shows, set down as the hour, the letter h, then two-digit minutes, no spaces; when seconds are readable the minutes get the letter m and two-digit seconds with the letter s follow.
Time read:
9h31
